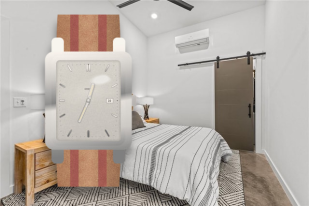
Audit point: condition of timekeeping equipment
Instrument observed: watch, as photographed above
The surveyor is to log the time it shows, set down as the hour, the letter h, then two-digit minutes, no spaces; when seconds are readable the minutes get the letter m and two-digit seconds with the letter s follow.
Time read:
12h34
